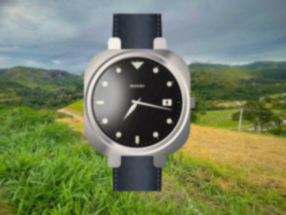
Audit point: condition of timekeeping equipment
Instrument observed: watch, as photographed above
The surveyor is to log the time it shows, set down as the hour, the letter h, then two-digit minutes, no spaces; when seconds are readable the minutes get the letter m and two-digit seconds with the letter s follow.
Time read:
7h17
